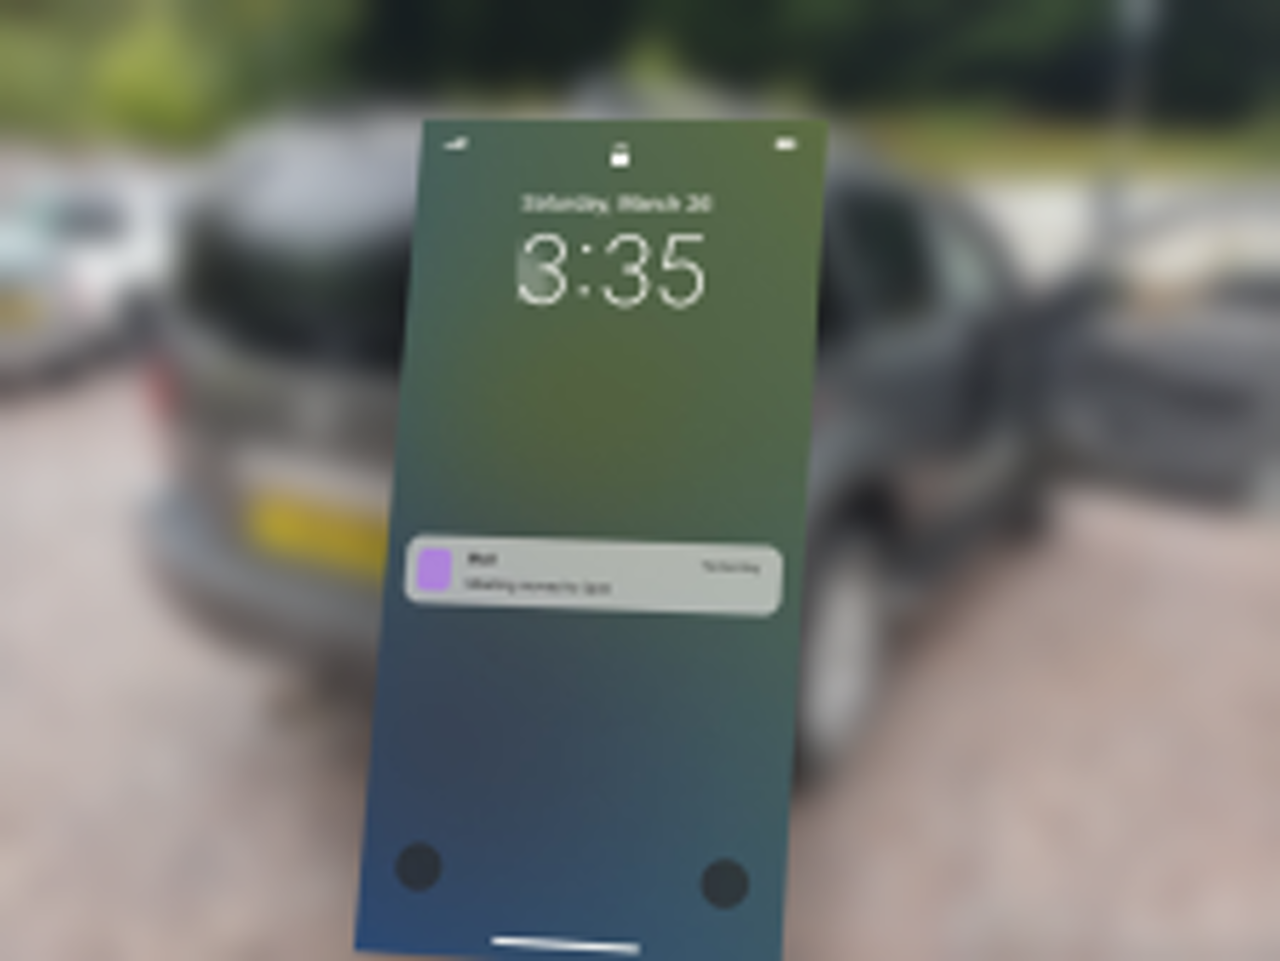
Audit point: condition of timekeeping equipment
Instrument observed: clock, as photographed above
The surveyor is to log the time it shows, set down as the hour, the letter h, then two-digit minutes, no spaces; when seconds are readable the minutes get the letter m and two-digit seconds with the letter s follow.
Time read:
3h35
